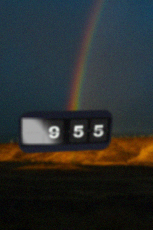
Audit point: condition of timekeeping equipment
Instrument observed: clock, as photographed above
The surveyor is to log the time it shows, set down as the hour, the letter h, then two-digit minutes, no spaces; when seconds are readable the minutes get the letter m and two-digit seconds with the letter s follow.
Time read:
9h55
